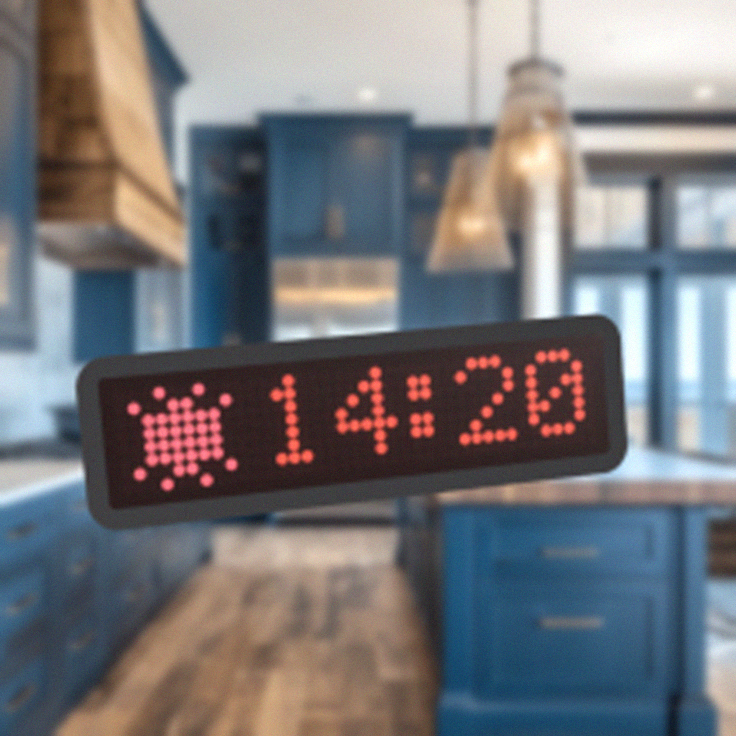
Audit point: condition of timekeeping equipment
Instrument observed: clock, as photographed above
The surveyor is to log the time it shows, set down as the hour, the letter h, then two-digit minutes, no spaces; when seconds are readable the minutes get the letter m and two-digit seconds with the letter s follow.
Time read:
14h20
